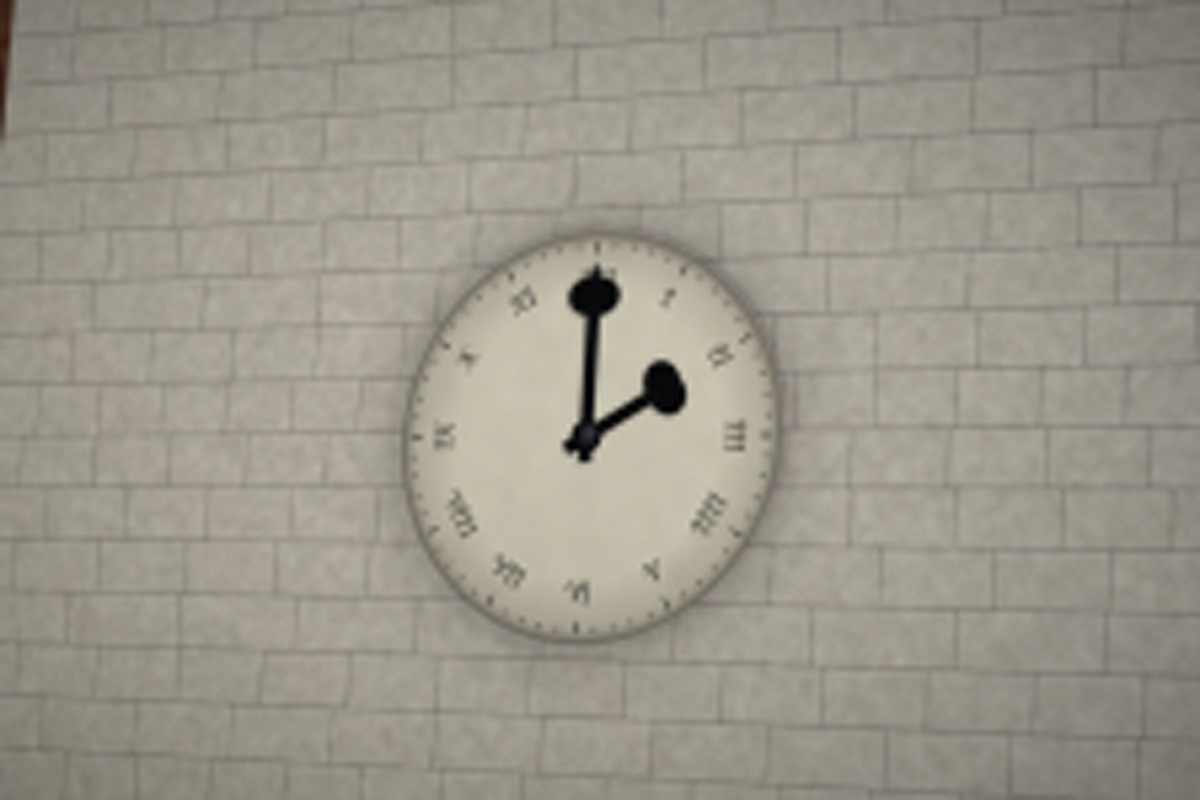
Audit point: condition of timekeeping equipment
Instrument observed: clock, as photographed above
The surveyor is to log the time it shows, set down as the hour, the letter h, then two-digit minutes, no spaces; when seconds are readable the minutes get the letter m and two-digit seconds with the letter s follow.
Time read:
2h00
